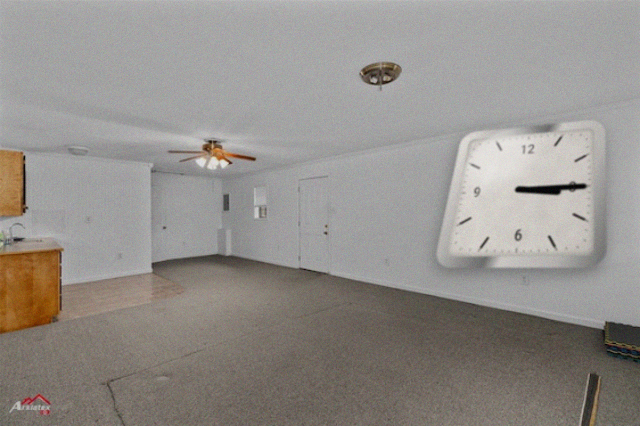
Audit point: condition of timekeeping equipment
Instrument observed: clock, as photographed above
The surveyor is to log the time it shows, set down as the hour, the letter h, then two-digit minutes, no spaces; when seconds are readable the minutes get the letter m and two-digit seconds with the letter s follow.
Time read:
3h15
